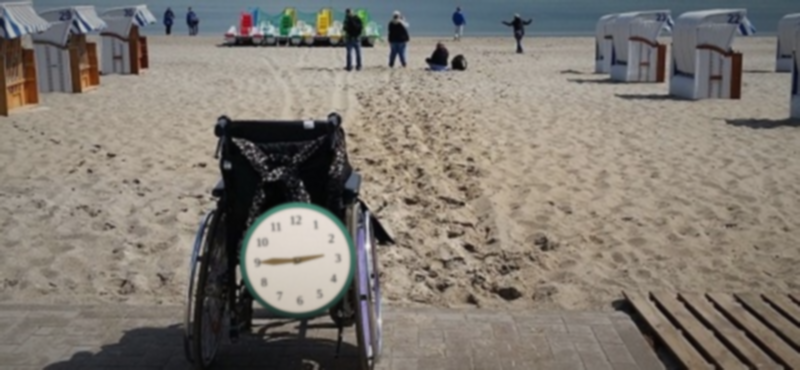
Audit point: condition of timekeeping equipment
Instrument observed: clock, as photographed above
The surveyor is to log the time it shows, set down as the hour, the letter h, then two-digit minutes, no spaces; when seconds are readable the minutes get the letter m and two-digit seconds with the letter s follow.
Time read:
2h45
